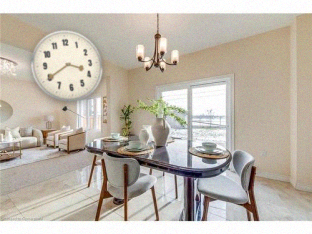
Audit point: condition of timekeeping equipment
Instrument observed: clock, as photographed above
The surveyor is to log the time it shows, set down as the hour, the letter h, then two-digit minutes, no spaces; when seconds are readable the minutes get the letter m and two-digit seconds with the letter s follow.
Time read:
3h40
